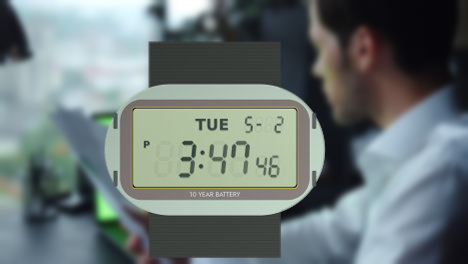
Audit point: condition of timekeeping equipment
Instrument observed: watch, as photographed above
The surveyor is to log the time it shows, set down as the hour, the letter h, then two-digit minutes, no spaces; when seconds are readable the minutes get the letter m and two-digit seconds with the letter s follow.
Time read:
3h47m46s
